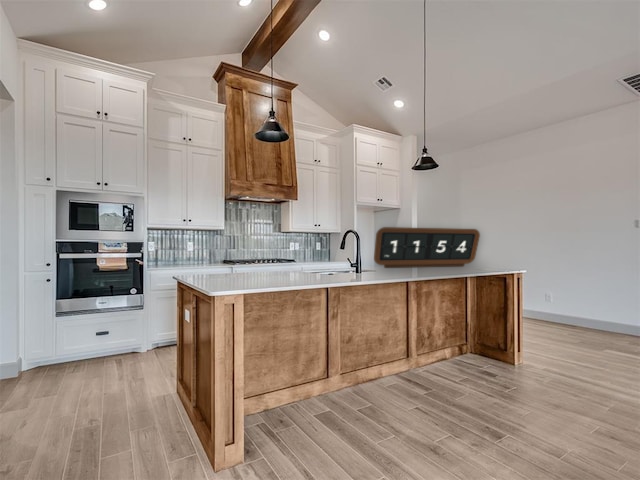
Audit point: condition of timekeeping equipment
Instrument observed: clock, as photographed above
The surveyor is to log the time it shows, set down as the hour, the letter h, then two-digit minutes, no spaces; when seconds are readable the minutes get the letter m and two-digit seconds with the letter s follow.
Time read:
11h54
